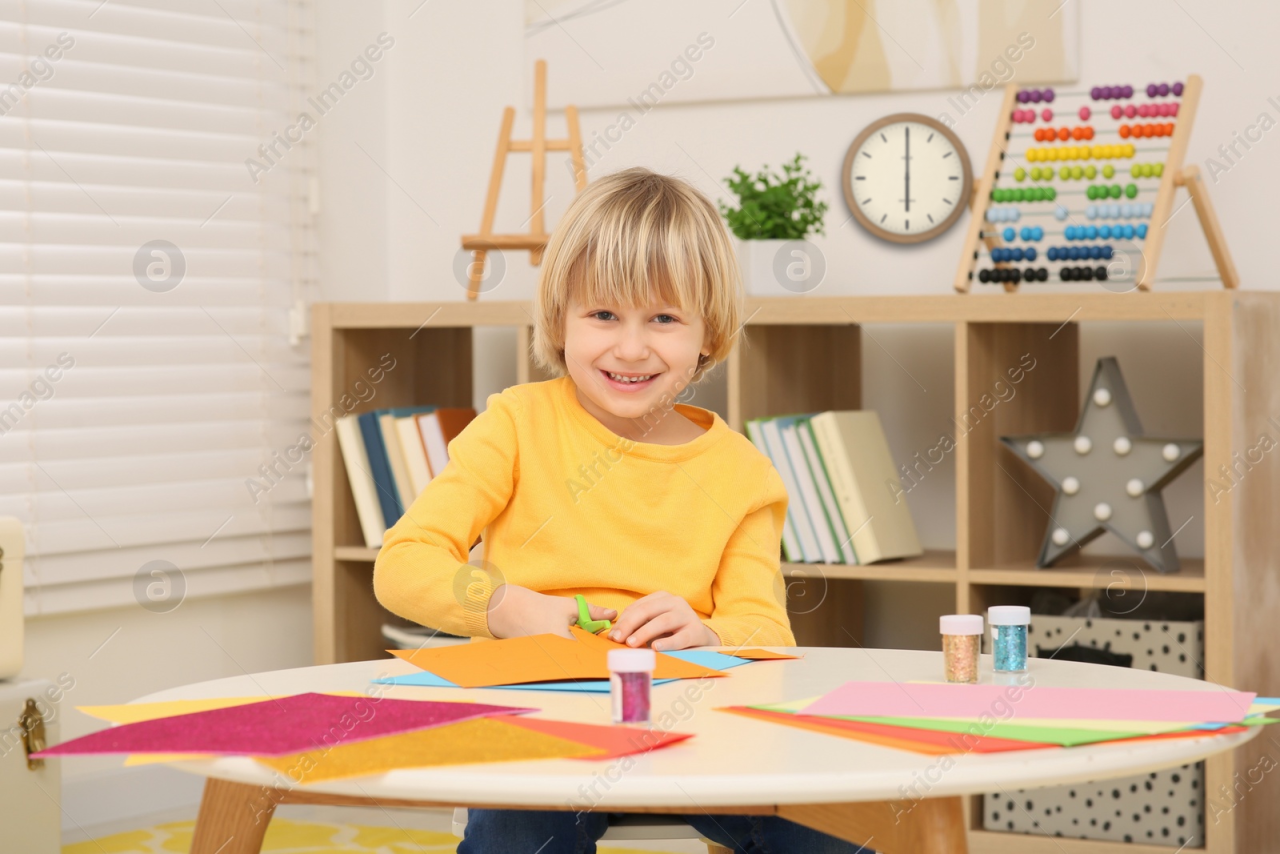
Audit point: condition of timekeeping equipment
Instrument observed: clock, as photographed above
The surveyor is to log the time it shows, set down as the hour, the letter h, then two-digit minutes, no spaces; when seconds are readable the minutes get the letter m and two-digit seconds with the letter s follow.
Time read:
6h00
